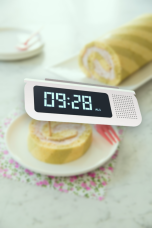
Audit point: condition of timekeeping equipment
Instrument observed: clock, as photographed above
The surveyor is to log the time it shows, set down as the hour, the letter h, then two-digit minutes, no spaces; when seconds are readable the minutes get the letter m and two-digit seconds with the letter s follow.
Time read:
9h28
